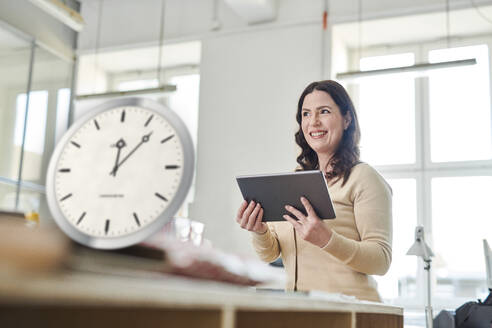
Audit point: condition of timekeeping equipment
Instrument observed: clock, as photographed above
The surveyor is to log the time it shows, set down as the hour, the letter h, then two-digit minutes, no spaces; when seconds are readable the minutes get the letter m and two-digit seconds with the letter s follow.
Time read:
12h07
